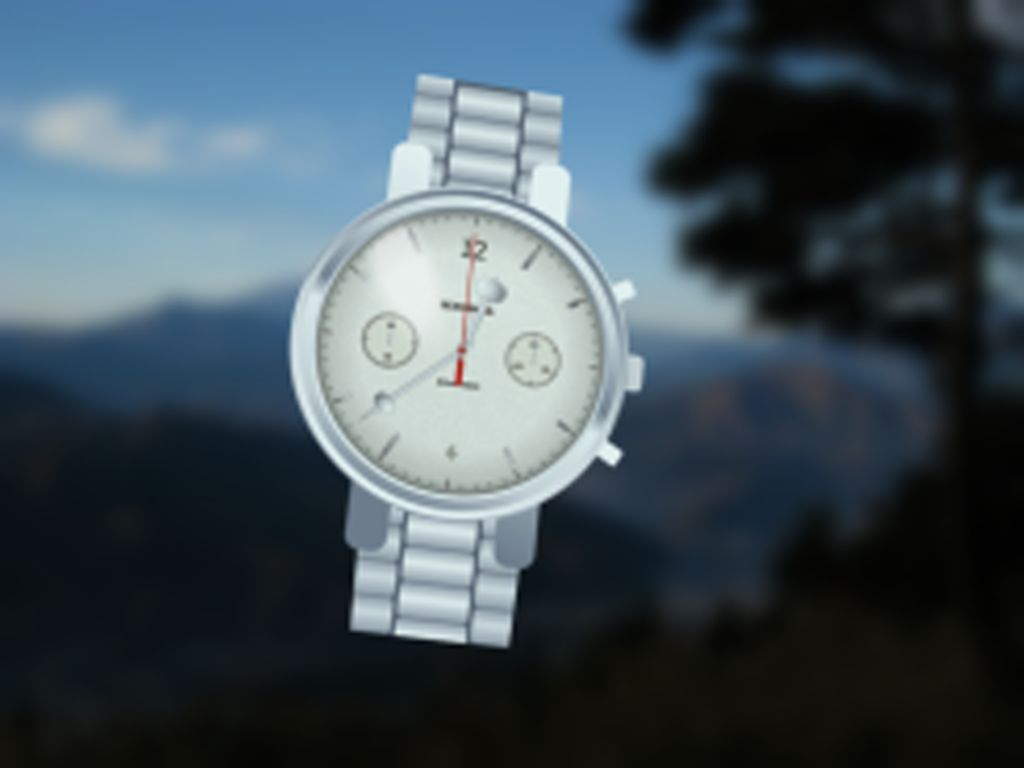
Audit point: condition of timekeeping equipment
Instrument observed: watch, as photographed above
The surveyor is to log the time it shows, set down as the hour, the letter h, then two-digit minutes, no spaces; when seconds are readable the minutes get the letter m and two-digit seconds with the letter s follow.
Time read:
12h38
